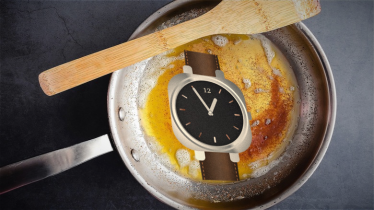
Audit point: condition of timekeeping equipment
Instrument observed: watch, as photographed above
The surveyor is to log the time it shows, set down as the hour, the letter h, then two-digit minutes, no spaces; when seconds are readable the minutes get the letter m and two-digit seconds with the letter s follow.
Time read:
12h55
